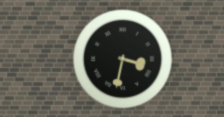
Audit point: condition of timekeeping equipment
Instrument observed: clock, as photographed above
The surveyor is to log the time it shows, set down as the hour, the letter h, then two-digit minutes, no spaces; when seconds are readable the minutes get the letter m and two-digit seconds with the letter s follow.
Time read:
3h32
